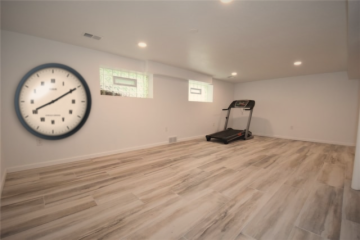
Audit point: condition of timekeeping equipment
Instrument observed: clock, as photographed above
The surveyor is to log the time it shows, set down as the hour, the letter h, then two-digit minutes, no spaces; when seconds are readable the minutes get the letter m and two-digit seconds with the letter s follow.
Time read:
8h10
